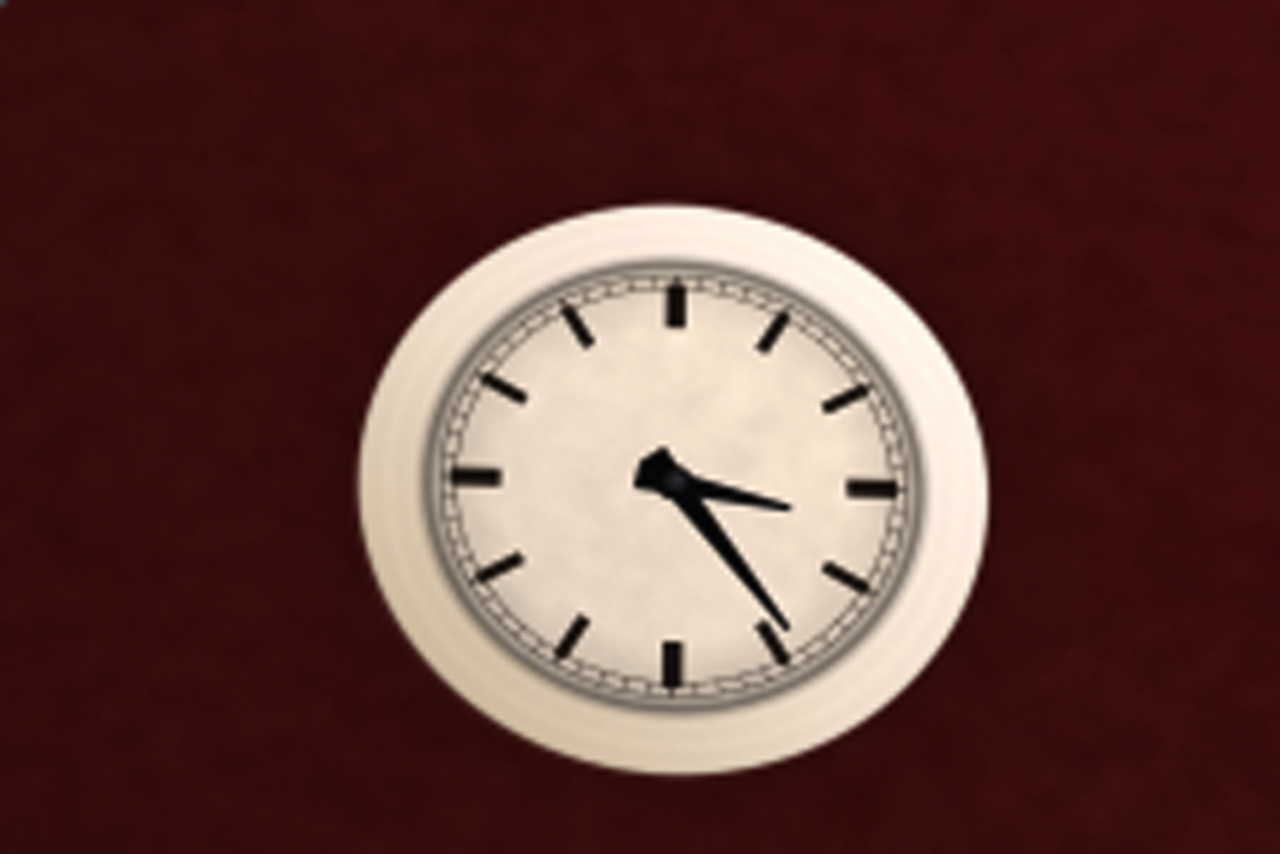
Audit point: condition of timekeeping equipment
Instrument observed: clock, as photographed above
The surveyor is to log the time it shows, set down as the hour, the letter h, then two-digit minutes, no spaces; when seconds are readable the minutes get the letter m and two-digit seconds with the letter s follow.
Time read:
3h24
